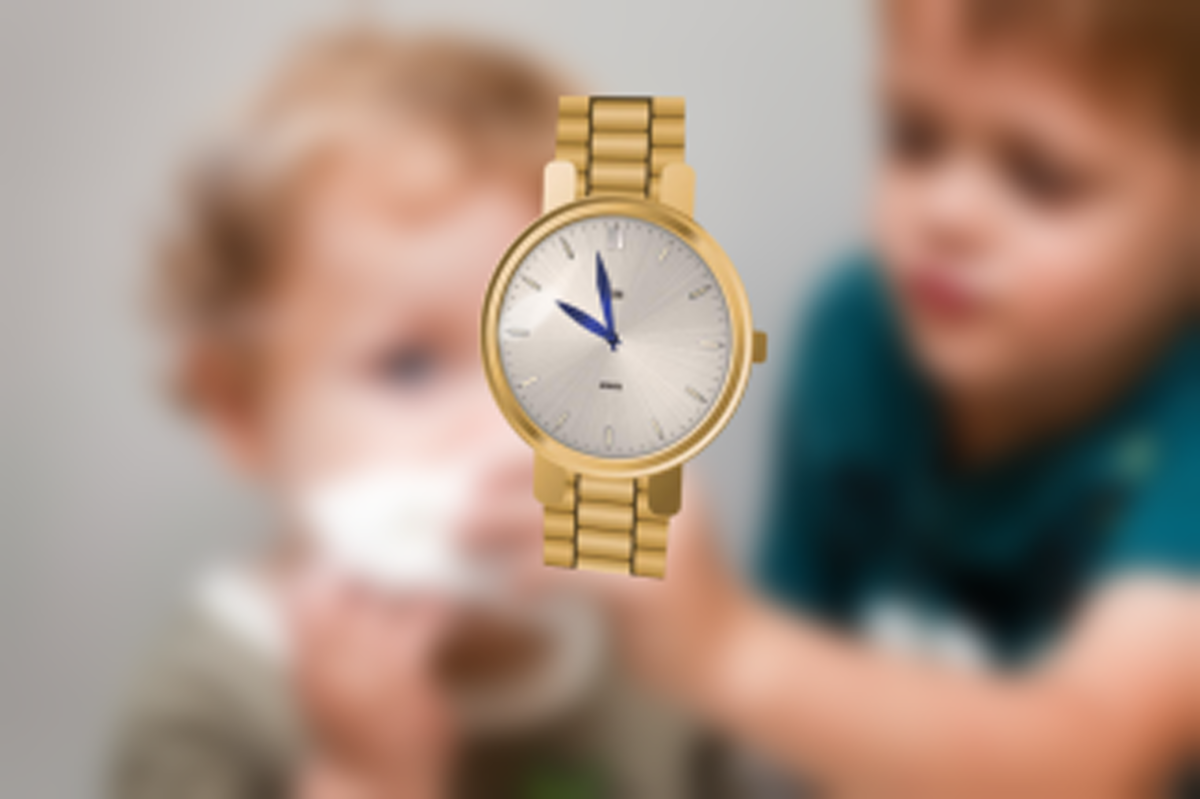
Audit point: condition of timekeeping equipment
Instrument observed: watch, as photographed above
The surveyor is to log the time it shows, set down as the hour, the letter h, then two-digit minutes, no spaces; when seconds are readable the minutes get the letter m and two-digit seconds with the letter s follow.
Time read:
9h58
